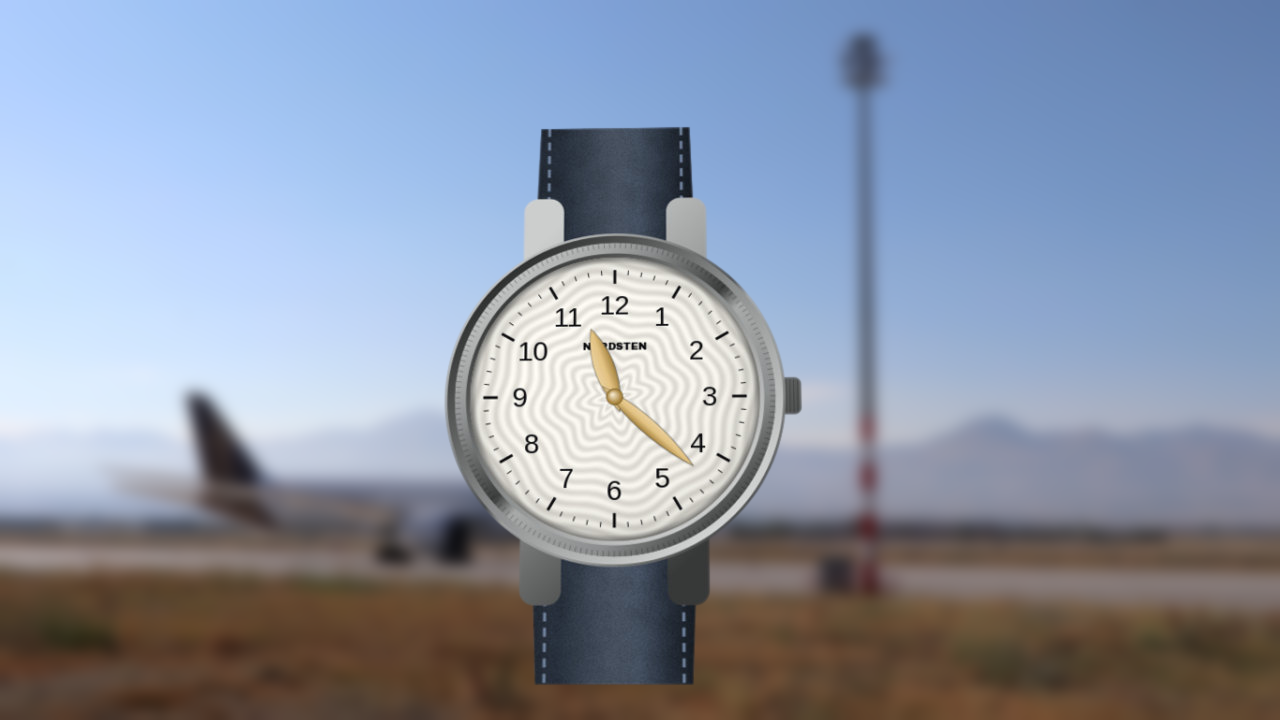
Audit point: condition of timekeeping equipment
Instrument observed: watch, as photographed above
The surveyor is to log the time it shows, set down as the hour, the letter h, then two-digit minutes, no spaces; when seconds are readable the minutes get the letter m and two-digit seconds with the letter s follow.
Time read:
11h22
